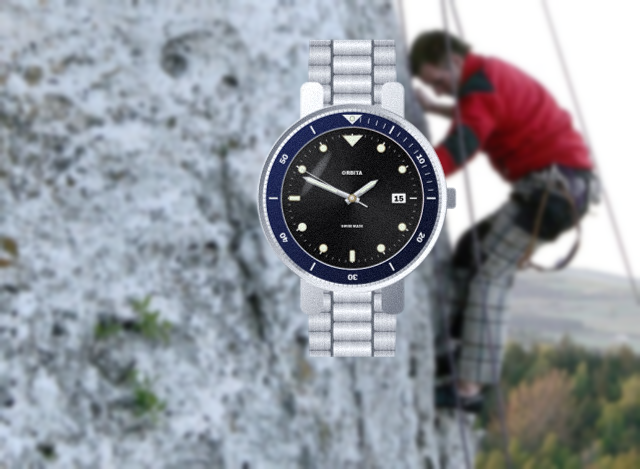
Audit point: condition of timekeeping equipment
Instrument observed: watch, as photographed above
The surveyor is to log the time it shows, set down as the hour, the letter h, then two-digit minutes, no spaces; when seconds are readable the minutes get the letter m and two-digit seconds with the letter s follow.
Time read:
1h48m50s
